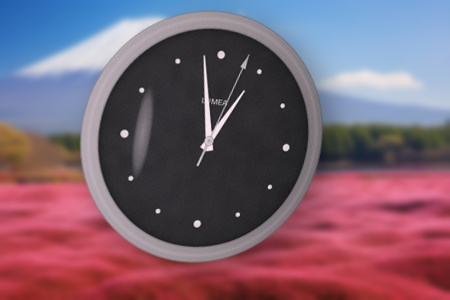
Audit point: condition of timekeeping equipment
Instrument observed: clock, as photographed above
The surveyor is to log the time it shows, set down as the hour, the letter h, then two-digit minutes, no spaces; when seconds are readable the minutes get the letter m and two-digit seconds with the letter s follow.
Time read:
12h58m03s
